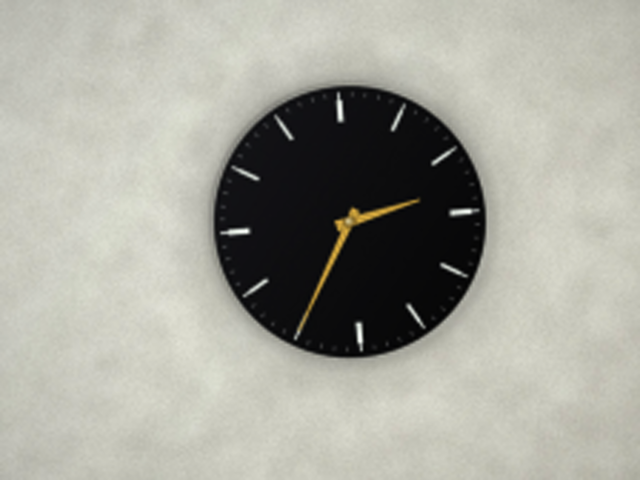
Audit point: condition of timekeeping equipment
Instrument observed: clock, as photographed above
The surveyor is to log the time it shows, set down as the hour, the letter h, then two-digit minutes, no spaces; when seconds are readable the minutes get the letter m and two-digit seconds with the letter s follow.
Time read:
2h35
